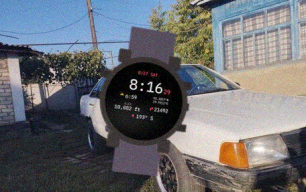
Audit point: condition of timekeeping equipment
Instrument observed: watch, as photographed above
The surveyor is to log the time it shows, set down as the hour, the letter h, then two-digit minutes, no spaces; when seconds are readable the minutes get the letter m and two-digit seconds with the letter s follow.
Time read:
8h16
